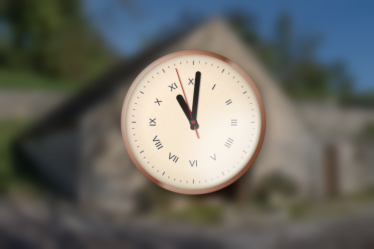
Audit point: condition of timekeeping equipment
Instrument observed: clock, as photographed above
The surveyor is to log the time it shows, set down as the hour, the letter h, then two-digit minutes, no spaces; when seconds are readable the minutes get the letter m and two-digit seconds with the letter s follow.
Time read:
11h00m57s
